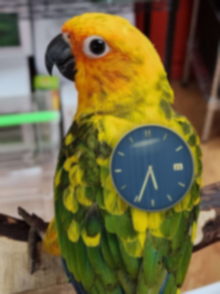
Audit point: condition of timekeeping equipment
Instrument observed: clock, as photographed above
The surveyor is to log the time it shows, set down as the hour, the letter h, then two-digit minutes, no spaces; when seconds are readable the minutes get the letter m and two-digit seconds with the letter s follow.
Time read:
5h34
